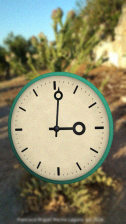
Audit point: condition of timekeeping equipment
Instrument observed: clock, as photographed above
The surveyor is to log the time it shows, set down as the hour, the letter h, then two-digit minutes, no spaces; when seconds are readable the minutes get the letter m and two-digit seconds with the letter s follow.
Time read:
3h01
